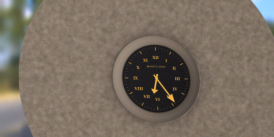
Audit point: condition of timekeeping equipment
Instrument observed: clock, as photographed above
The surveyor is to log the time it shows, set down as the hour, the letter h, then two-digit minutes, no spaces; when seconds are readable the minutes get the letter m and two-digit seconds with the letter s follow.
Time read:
6h24
